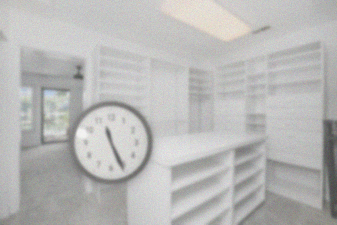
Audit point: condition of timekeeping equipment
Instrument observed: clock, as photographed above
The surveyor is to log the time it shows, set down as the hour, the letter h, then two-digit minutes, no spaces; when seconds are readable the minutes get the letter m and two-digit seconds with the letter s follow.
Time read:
11h26
